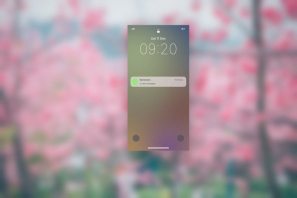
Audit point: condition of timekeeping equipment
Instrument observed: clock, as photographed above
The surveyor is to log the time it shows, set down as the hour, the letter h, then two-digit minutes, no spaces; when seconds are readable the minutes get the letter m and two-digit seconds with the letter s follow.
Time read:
9h20
